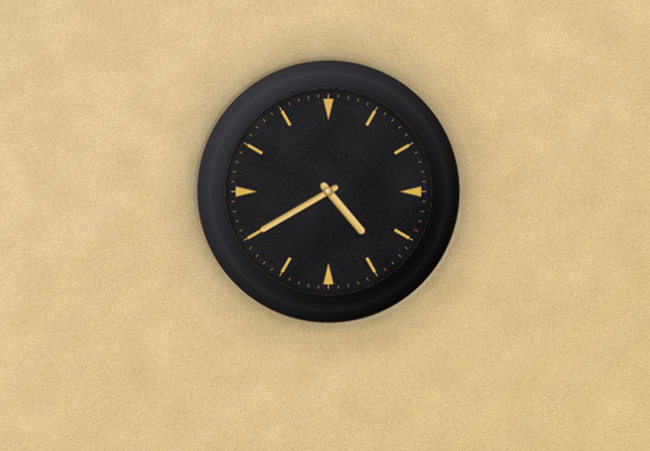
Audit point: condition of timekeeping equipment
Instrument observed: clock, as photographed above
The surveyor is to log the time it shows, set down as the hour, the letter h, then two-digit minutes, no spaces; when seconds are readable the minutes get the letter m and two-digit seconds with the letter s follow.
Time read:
4h40
